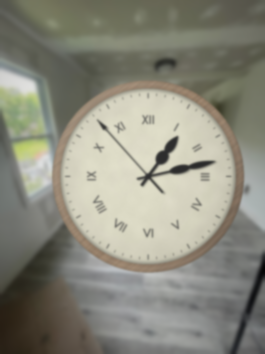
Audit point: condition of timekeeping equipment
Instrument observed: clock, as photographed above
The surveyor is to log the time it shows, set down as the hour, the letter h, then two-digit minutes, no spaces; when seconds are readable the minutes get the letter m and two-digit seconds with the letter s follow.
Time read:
1h12m53s
